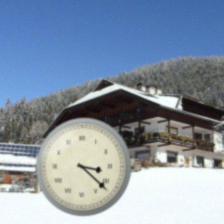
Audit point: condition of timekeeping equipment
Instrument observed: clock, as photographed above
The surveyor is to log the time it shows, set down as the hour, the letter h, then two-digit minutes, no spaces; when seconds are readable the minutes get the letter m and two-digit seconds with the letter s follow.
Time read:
3h22
